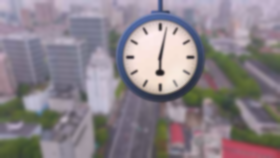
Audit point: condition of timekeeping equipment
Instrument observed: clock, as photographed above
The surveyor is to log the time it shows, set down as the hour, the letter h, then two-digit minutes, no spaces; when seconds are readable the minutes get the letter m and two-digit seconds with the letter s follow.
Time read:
6h02
